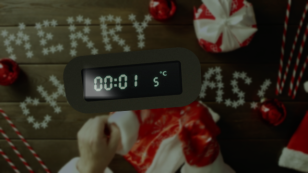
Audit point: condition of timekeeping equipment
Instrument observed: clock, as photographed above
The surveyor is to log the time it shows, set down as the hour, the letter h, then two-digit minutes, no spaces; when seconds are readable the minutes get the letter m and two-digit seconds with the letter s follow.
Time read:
0h01
